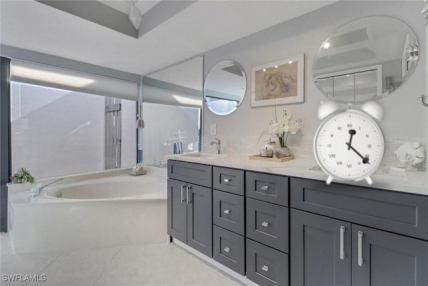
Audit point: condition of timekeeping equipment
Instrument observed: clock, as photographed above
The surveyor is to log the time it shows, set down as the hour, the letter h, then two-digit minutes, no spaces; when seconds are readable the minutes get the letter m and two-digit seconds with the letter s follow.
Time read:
12h22
